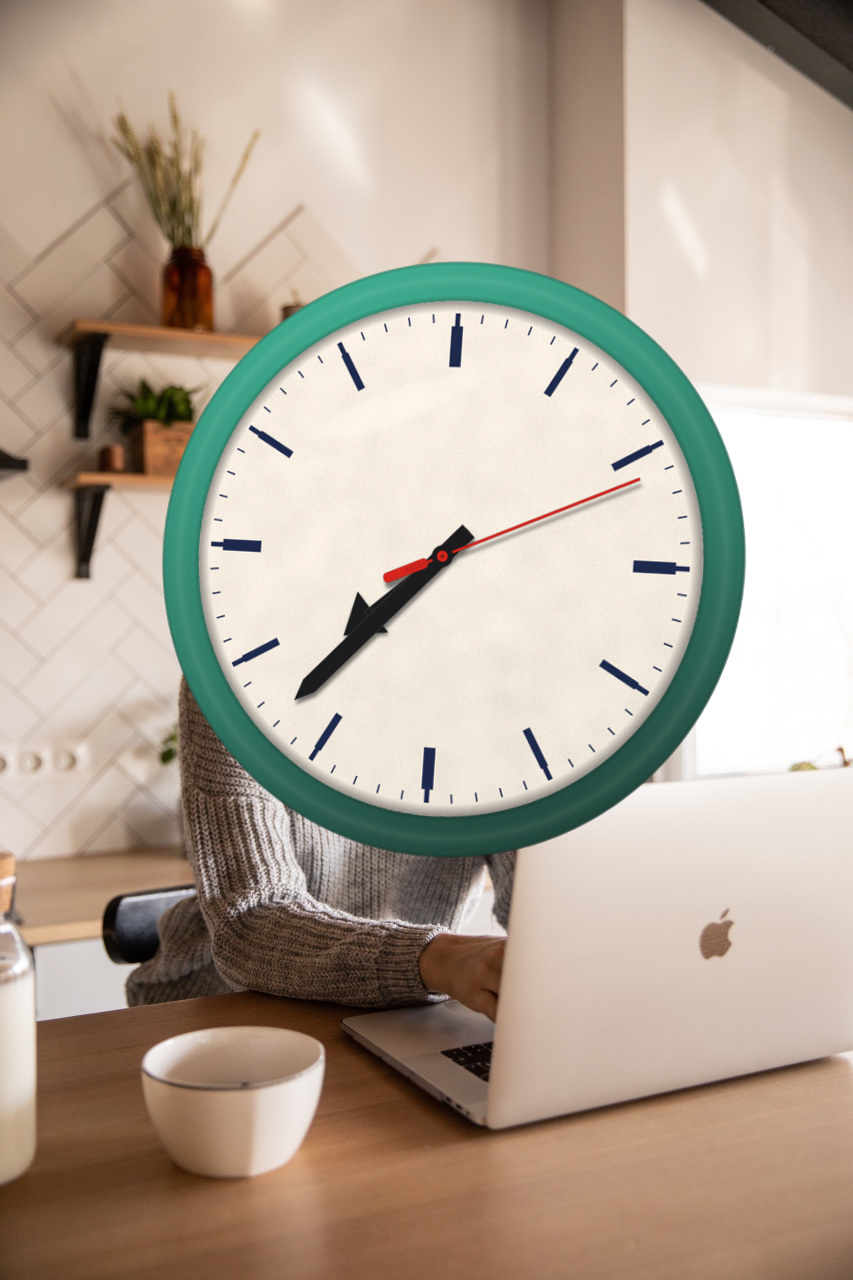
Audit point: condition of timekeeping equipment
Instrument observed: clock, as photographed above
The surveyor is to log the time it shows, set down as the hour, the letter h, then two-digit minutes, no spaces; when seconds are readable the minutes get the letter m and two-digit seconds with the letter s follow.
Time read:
7h37m11s
